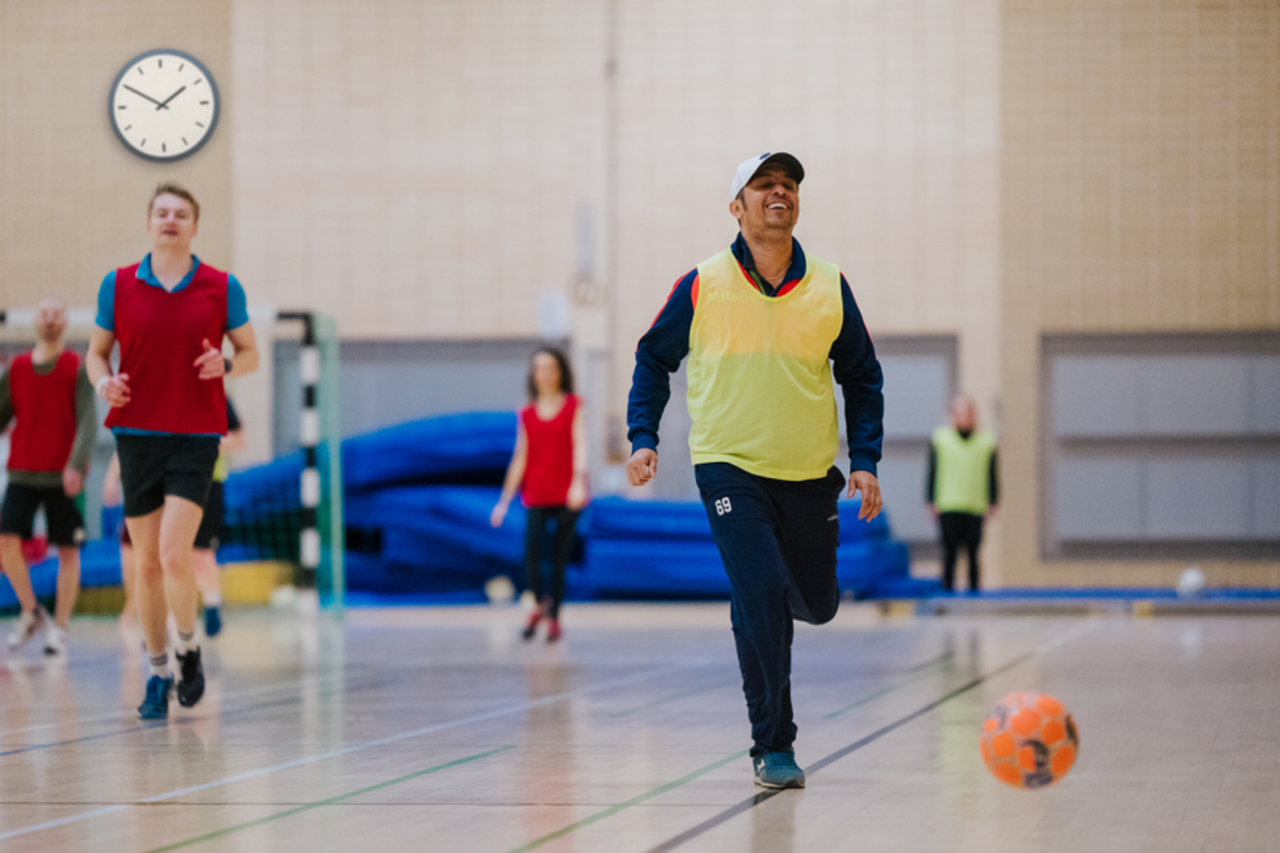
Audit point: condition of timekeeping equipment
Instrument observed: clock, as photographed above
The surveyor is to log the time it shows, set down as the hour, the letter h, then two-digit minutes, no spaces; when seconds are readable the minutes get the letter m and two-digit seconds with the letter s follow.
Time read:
1h50
